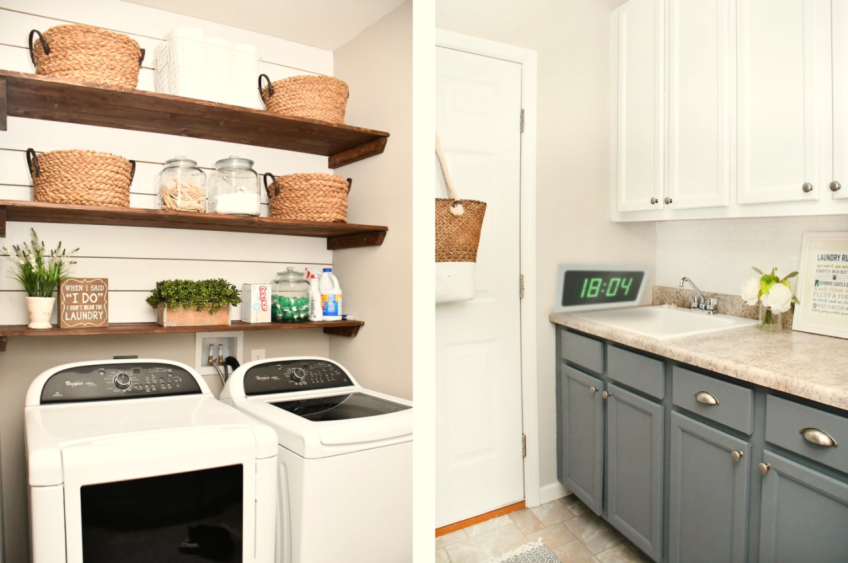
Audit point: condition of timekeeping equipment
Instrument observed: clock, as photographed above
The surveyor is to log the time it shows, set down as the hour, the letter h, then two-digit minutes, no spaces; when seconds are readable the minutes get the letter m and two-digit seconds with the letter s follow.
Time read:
18h04
